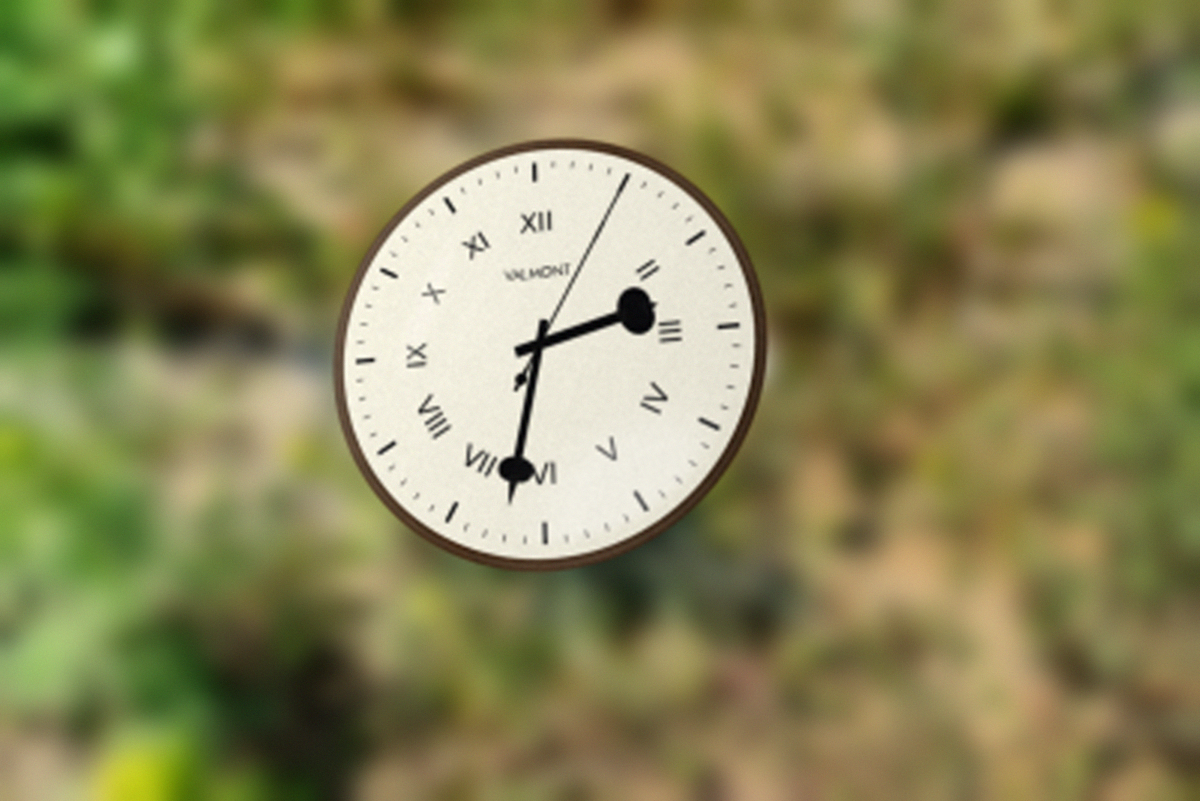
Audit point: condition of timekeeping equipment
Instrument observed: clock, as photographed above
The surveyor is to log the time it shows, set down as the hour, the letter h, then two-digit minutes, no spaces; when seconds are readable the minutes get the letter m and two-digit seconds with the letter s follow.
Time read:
2h32m05s
